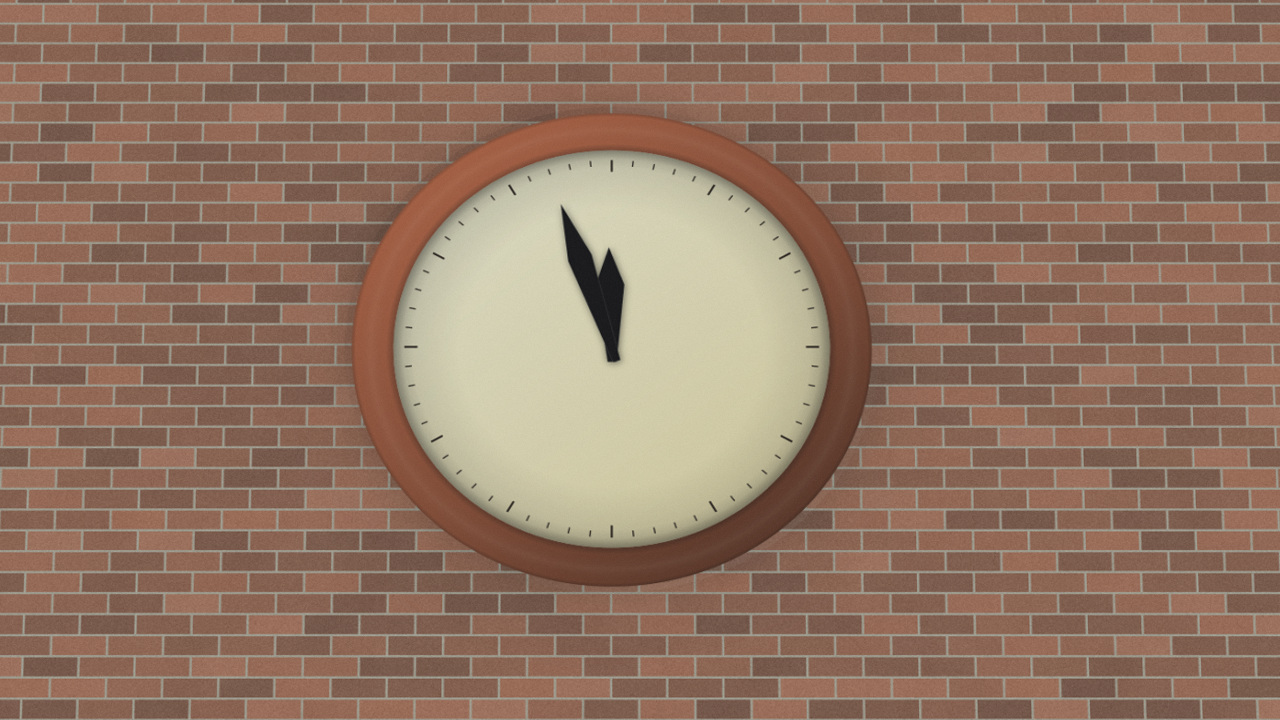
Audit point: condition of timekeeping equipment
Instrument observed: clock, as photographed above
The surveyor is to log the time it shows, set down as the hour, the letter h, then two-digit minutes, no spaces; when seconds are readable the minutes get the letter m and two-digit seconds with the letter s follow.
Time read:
11h57
